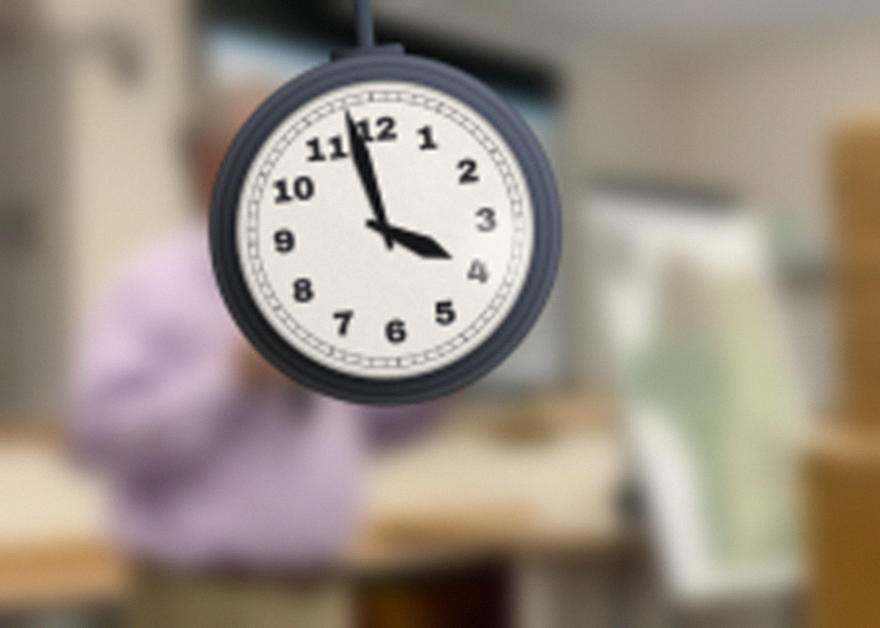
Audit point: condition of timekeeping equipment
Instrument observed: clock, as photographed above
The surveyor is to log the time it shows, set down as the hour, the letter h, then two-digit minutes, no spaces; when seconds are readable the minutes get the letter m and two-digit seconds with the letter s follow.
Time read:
3h58
